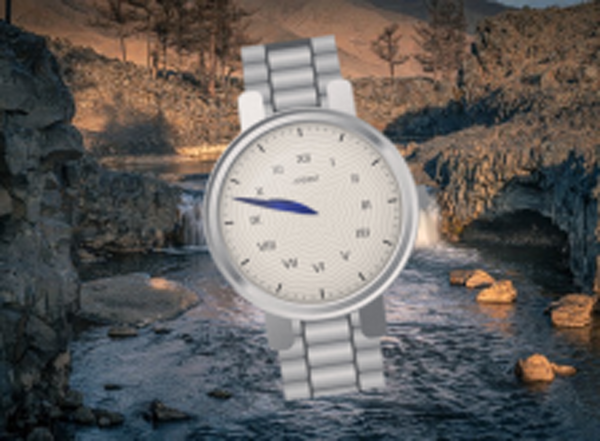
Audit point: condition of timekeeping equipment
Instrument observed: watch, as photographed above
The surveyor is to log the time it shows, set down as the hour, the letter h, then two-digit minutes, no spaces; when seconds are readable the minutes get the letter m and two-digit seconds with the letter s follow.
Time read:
9h48
